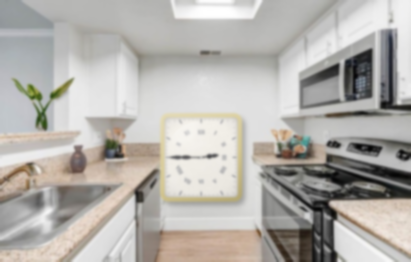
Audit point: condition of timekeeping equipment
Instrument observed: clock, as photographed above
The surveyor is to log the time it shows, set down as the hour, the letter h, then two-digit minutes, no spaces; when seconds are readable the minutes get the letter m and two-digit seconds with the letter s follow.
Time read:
2h45
